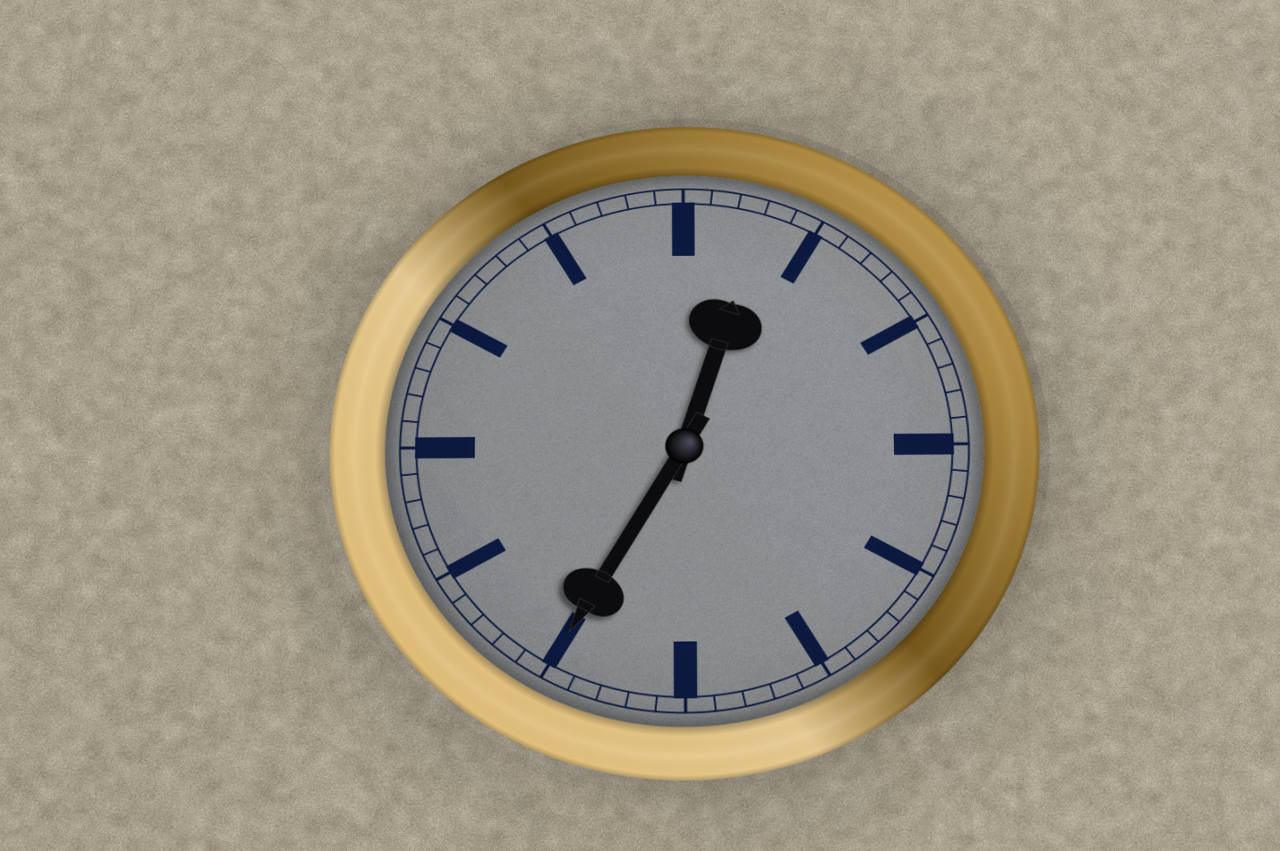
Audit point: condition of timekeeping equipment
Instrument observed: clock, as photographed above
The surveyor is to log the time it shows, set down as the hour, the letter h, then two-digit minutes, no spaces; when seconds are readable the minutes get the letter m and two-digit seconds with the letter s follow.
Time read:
12h35
